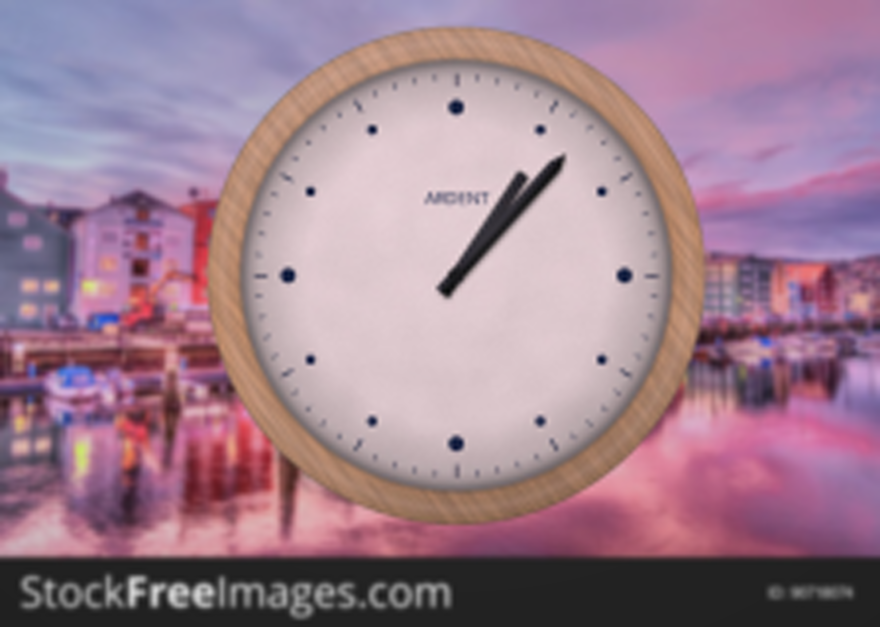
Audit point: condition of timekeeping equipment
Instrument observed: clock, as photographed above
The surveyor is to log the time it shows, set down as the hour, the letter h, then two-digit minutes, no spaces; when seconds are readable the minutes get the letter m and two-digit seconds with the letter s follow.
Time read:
1h07
